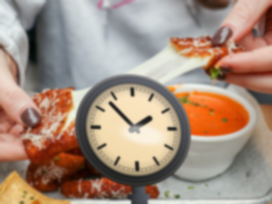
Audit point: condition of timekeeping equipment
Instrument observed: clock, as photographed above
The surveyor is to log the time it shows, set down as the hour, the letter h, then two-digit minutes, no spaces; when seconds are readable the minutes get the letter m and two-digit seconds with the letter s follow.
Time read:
1h53
